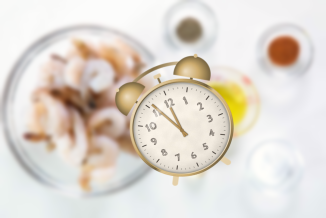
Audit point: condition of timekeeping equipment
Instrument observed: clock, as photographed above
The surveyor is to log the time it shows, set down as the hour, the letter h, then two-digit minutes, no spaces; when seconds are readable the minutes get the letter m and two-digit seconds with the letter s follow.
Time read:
11h56
